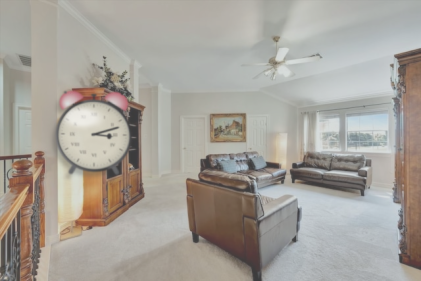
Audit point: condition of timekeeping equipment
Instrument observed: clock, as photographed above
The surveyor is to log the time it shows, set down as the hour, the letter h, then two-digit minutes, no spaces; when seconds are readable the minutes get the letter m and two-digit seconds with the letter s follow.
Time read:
3h12
